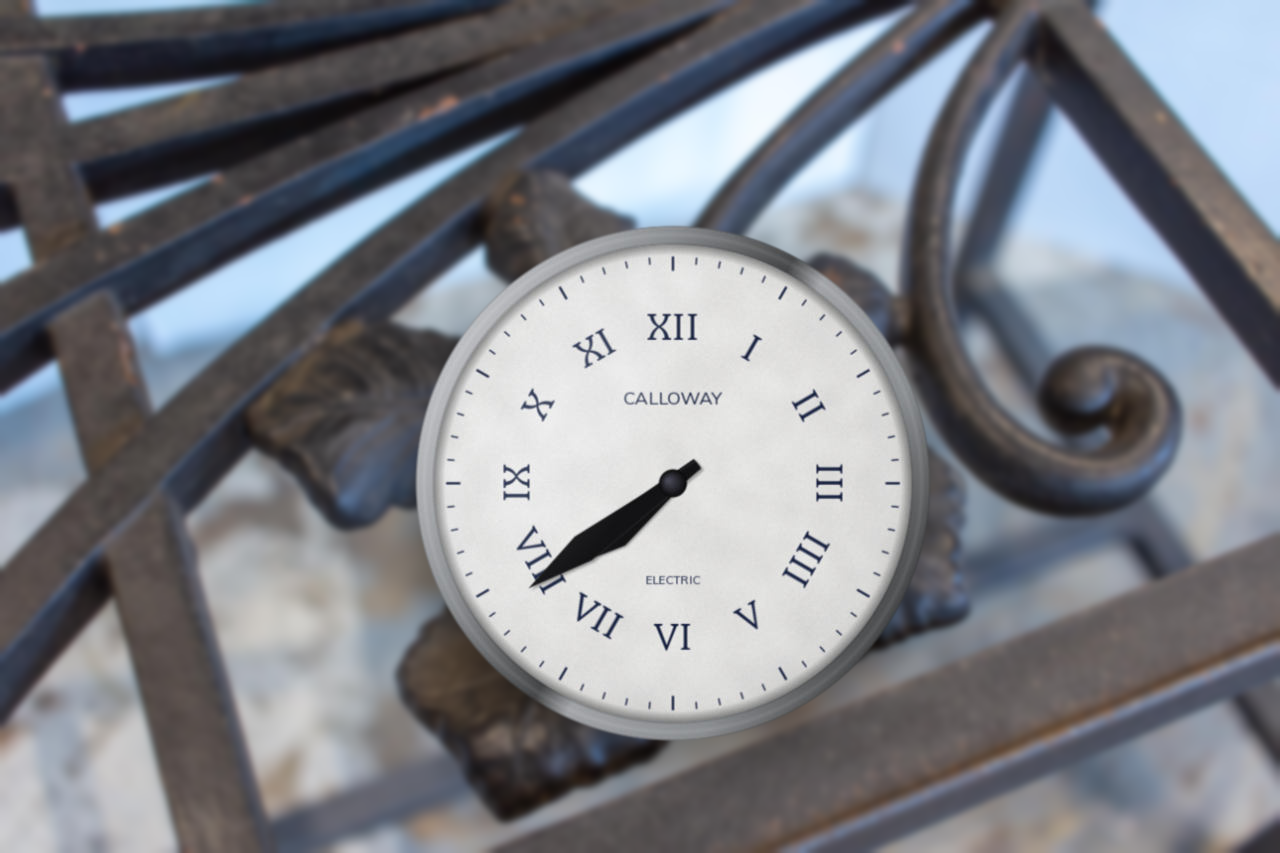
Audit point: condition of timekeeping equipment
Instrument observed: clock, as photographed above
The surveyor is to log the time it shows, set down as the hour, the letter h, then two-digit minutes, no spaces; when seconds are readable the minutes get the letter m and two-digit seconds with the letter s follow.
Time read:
7h39
